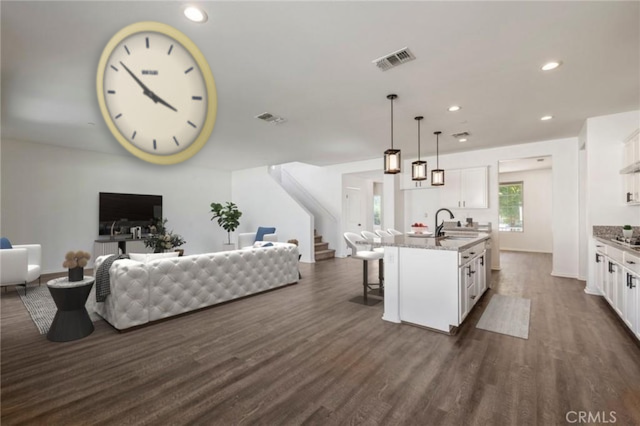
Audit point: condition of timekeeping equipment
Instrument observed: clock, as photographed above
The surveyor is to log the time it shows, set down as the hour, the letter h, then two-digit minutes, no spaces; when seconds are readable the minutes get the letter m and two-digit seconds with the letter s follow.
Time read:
3h52
